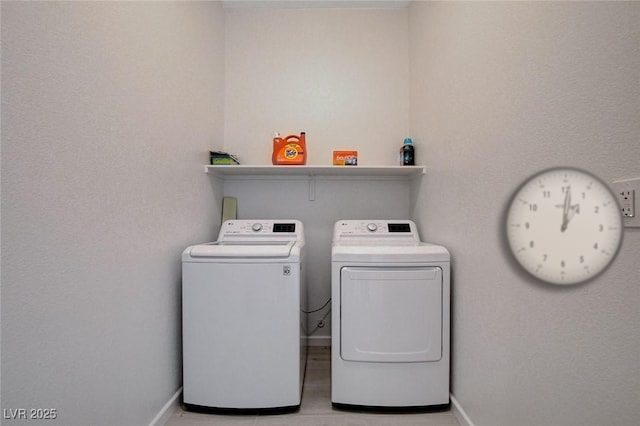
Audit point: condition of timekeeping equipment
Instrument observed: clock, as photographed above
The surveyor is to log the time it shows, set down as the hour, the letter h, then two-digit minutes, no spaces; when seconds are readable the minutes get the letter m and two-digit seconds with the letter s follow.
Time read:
1h01
